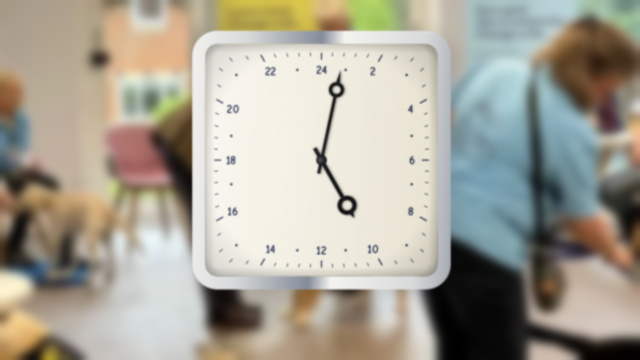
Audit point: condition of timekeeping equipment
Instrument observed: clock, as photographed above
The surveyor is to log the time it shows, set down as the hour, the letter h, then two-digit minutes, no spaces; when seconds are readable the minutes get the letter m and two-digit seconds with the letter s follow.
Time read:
10h02
